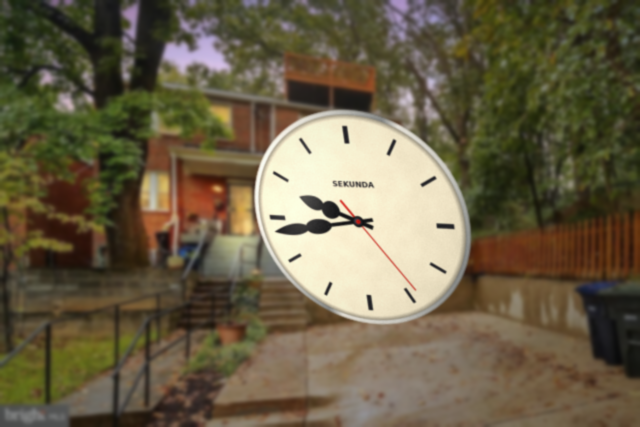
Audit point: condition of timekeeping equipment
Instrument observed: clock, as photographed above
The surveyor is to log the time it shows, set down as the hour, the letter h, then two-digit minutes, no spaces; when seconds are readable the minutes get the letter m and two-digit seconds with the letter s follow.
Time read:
9h43m24s
